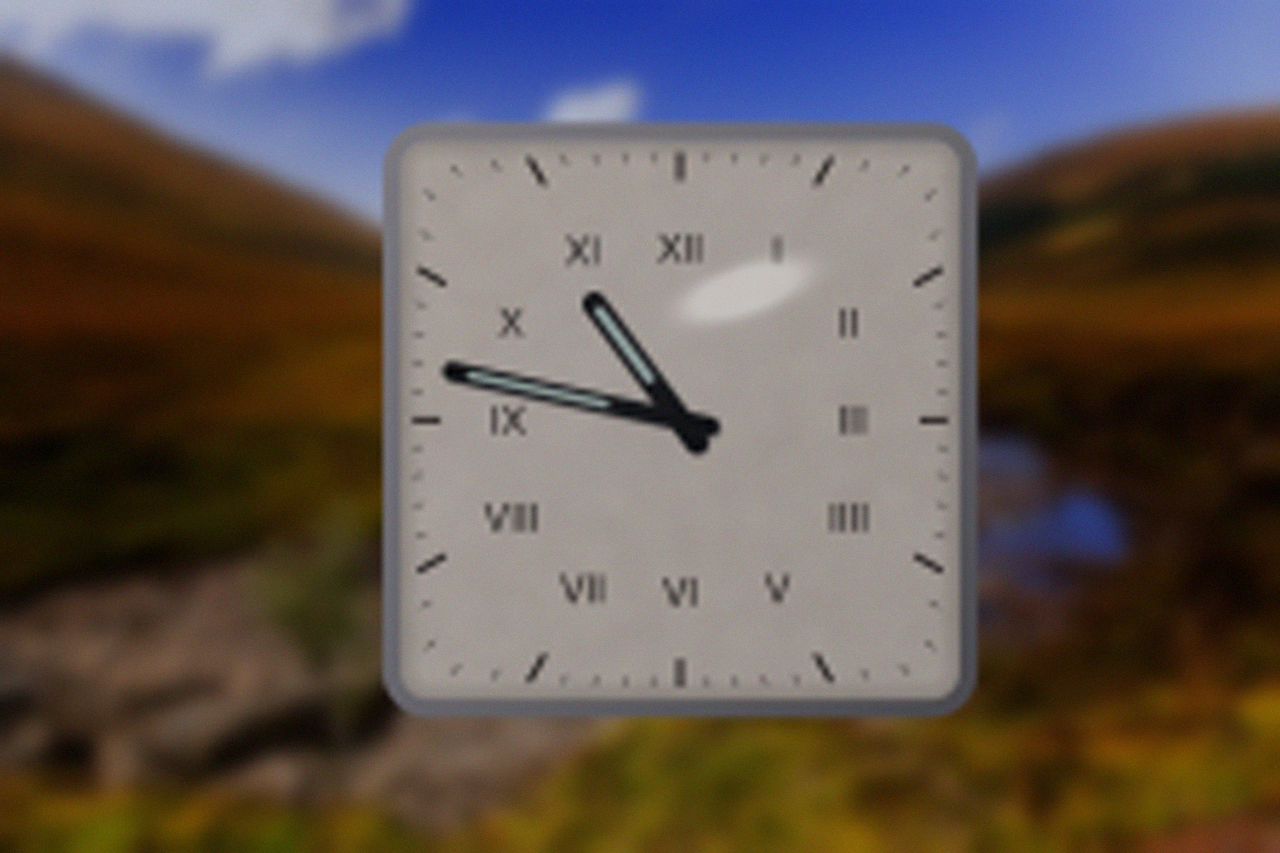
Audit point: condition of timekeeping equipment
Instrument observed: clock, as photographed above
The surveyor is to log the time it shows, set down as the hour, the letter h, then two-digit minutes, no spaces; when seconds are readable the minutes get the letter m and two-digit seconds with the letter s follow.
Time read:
10h47
